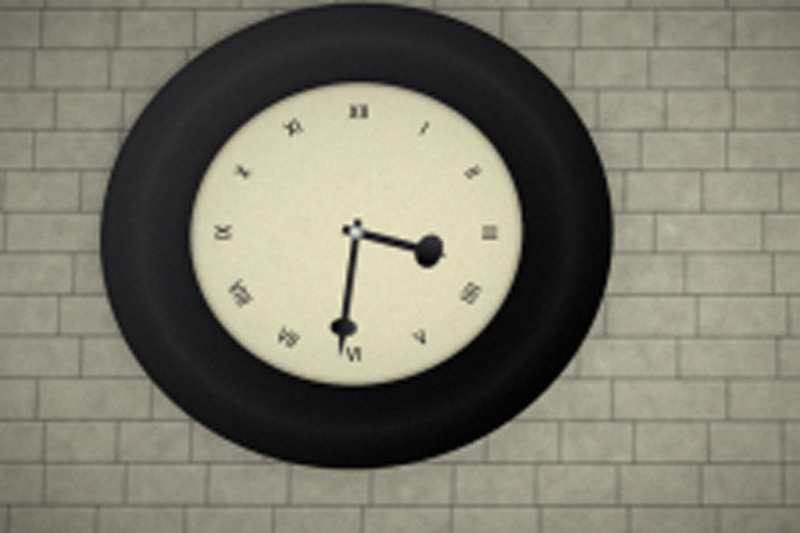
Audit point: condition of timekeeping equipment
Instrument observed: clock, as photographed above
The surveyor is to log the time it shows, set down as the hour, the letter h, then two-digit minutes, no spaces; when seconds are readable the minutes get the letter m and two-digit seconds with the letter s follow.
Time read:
3h31
